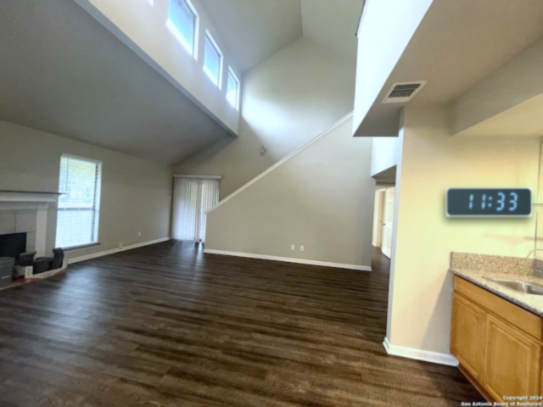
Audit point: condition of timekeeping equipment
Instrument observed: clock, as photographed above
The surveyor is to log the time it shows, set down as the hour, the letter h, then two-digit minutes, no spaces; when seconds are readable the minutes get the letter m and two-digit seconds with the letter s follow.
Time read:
11h33
